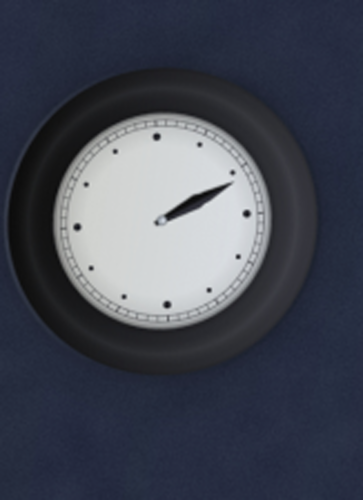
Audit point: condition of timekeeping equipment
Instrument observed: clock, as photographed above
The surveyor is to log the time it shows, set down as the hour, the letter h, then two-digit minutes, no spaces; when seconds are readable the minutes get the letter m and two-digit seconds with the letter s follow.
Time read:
2h11
